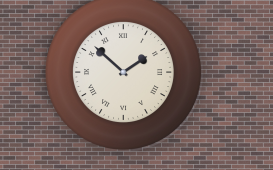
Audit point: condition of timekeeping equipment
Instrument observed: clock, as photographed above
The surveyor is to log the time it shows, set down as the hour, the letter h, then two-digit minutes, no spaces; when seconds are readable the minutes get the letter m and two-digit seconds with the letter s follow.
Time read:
1h52
